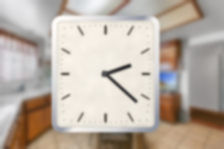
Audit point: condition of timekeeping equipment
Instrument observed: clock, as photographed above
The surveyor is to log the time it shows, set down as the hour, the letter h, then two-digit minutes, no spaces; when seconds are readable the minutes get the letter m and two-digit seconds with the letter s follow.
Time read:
2h22
